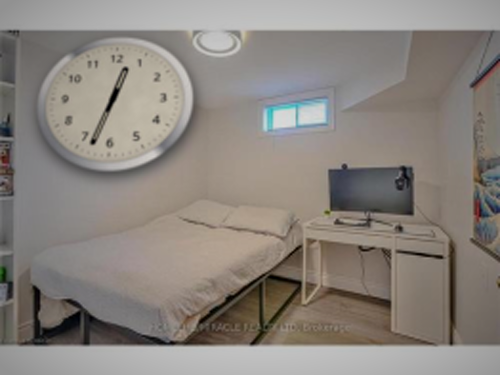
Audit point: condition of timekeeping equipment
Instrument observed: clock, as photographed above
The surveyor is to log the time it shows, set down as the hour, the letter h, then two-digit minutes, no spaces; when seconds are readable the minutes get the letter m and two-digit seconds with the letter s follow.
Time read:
12h33
